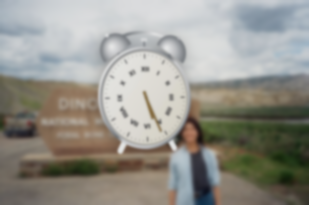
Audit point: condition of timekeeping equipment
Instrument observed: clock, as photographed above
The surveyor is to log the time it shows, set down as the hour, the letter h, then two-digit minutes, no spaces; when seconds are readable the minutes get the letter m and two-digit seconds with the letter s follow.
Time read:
5h26
